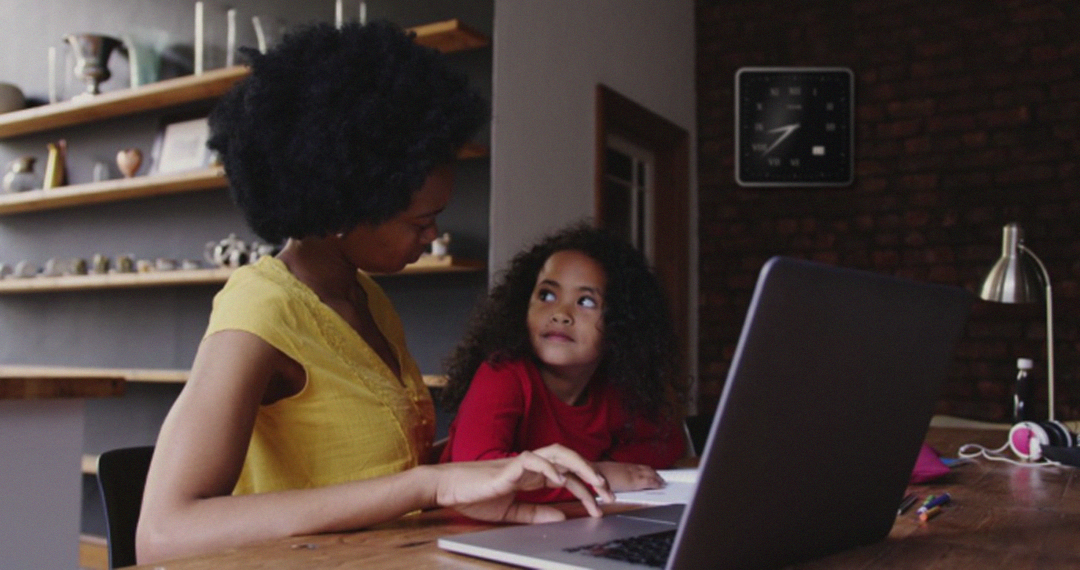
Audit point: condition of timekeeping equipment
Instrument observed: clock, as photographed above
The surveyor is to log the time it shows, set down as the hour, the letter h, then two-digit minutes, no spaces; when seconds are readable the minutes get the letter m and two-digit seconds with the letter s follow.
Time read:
8h38
